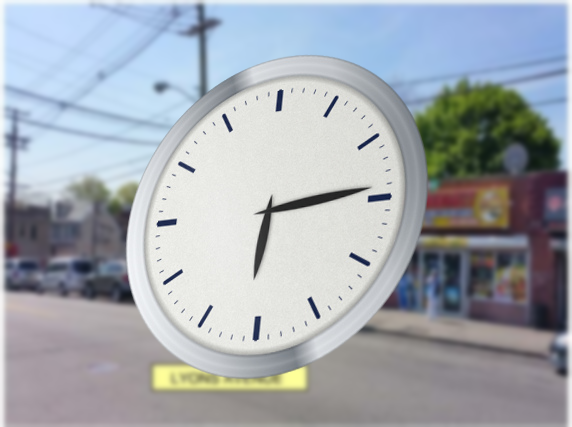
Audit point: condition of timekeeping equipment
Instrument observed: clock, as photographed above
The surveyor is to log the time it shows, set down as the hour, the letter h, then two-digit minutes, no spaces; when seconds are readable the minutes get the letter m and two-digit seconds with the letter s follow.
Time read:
6h14
